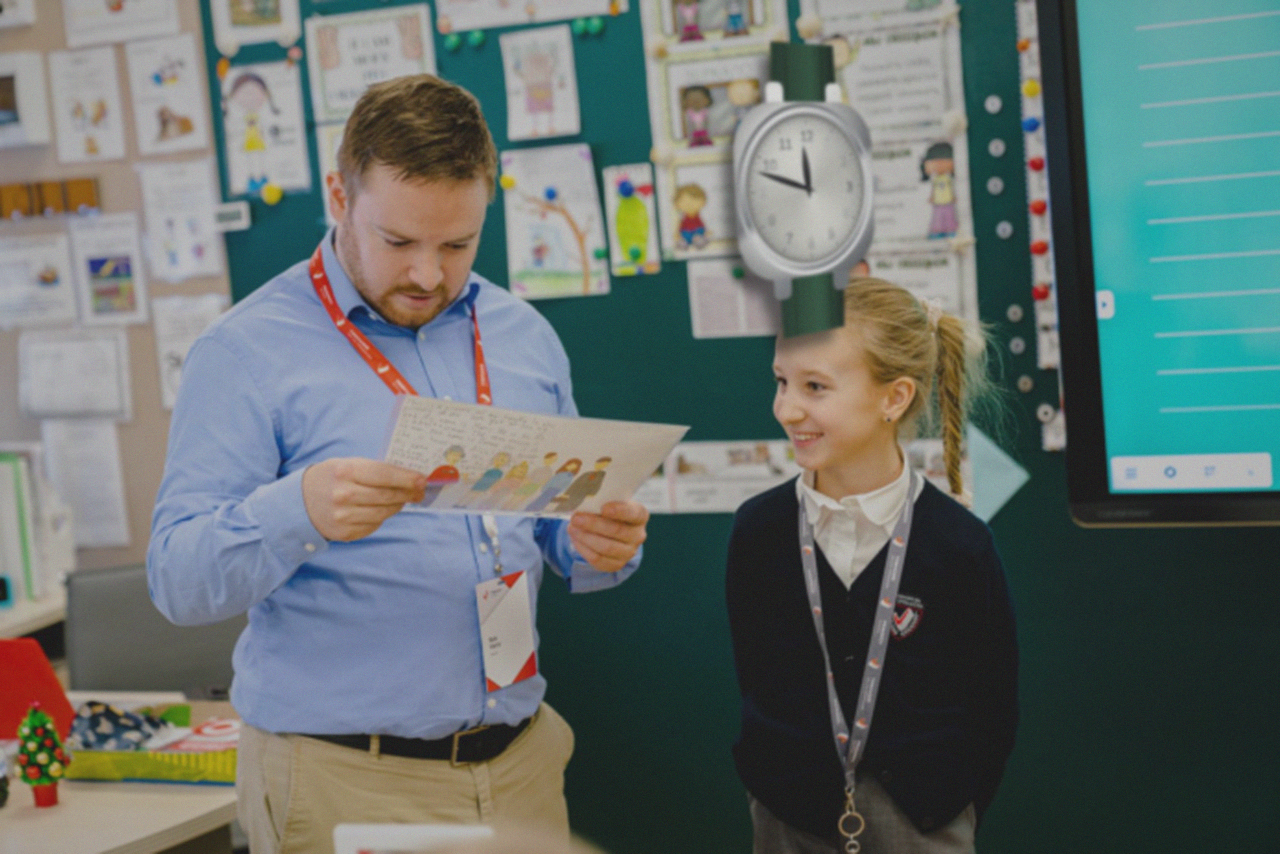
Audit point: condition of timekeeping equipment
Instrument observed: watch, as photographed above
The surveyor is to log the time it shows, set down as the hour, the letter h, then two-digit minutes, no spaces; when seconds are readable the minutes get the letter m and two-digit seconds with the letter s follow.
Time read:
11h48
